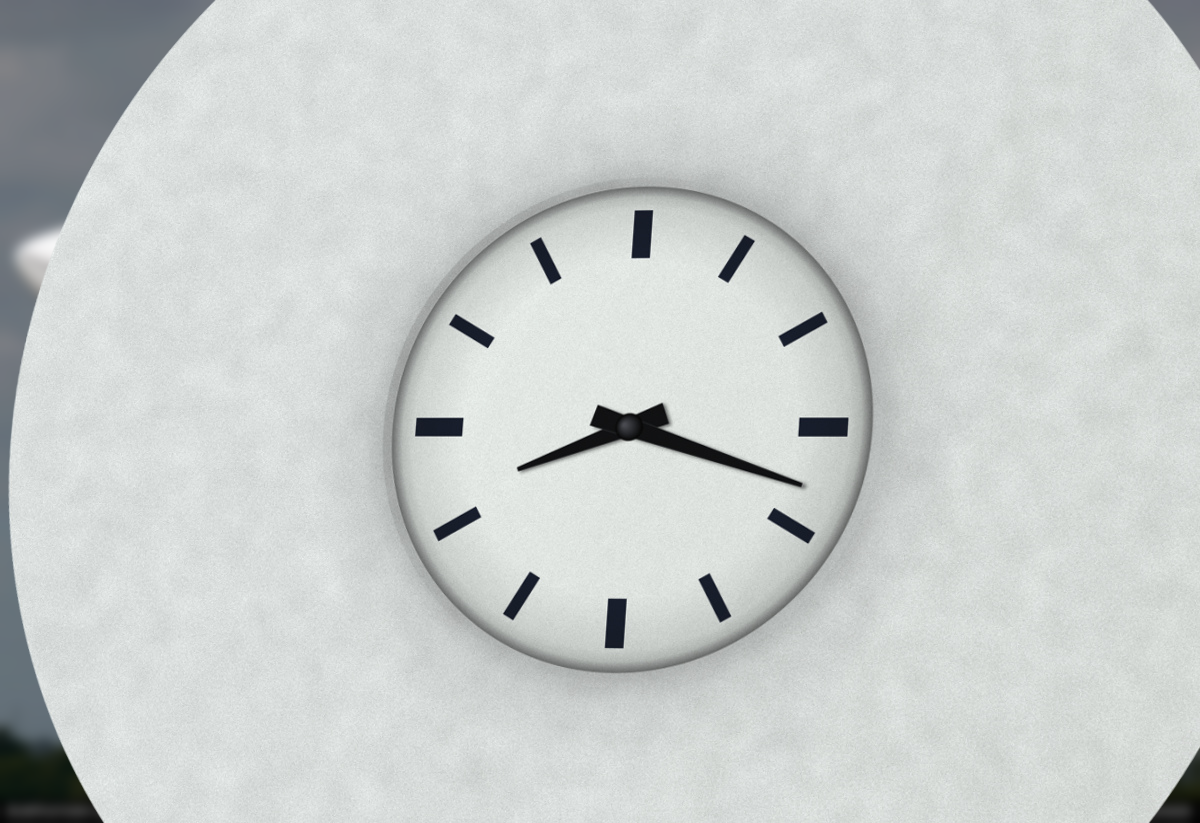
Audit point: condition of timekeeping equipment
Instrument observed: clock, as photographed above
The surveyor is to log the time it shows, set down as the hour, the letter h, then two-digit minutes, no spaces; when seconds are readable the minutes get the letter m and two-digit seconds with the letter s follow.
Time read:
8h18
